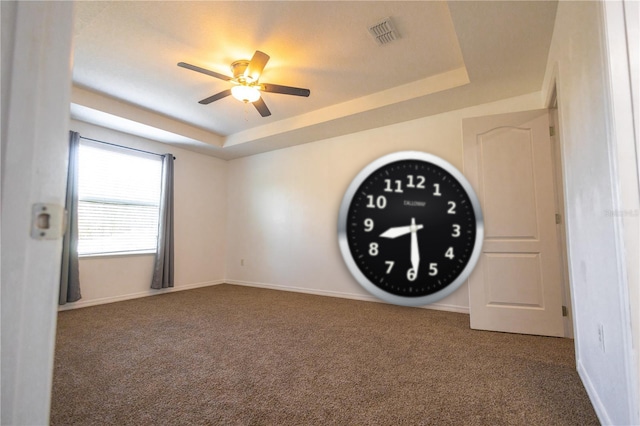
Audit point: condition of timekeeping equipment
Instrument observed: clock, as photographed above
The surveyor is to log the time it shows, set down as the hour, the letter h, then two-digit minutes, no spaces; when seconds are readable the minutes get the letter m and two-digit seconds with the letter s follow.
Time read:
8h29
